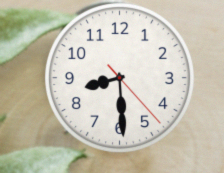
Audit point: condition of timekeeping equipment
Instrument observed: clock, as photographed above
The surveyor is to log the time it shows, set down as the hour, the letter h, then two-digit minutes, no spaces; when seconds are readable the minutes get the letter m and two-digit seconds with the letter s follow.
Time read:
8h29m23s
